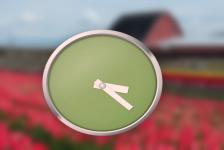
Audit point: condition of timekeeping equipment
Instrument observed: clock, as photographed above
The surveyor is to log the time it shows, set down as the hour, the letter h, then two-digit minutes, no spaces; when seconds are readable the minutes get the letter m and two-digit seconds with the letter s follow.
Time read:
3h22
